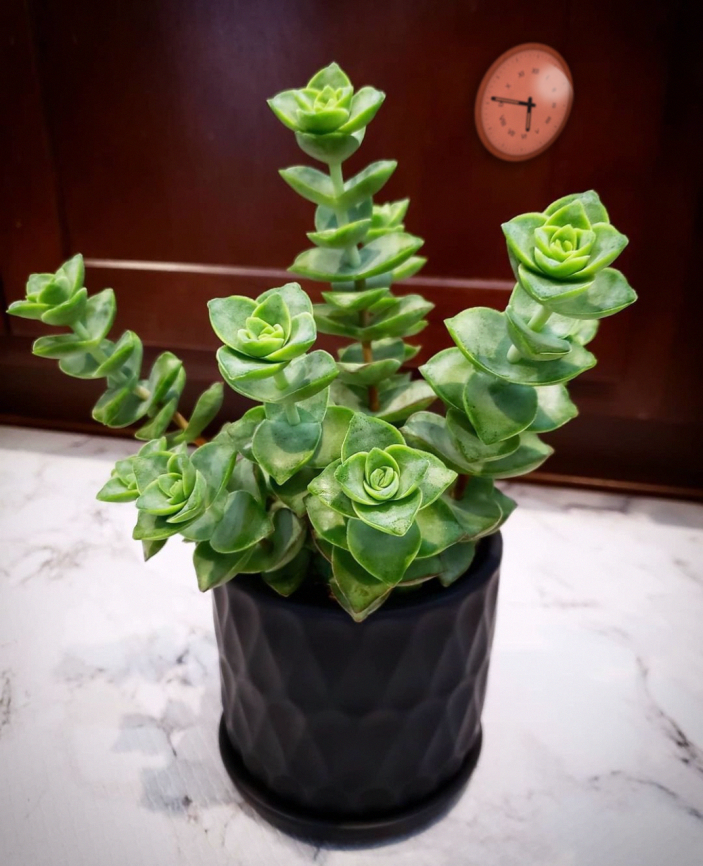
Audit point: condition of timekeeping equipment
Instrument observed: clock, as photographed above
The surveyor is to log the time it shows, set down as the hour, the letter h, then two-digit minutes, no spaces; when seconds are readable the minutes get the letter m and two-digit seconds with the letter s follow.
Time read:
5h46
